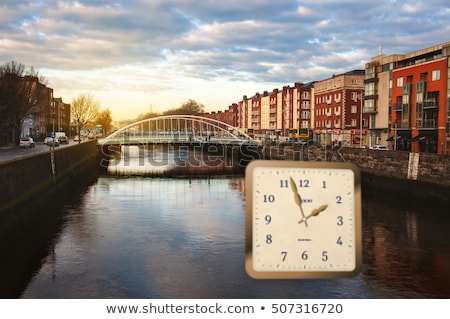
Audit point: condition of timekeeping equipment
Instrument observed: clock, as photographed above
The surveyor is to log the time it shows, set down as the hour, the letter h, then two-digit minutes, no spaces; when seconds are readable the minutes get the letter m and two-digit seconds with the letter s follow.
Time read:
1h57
